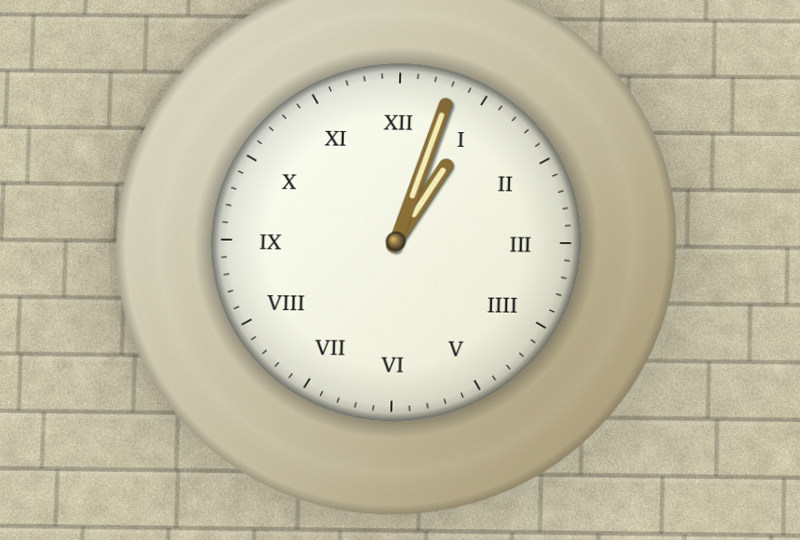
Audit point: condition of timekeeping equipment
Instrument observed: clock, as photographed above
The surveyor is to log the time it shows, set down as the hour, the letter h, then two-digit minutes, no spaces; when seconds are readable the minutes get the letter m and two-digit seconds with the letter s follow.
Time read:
1h03
